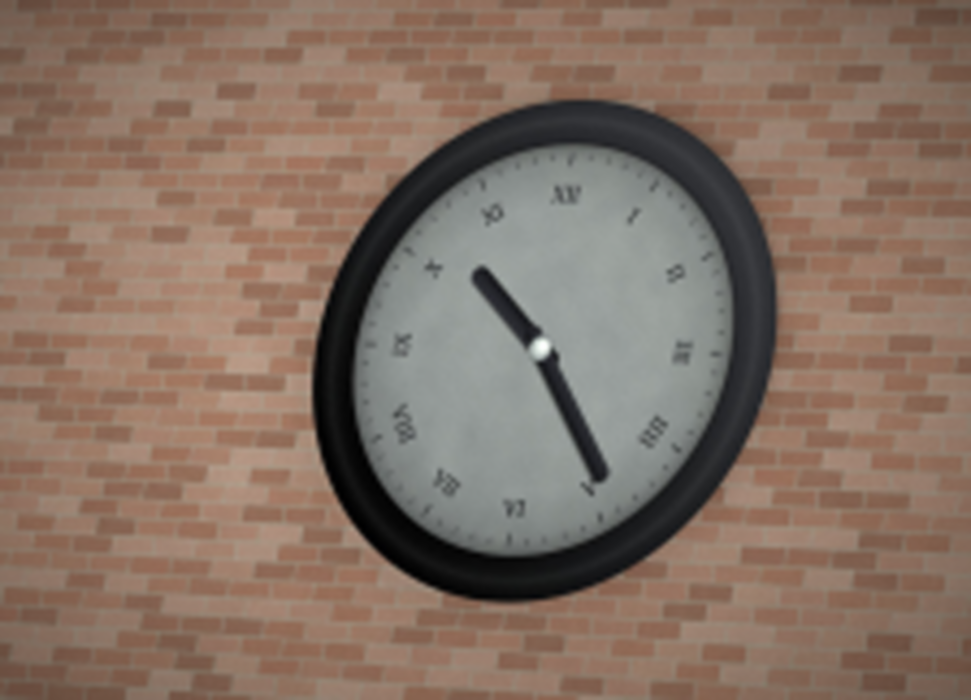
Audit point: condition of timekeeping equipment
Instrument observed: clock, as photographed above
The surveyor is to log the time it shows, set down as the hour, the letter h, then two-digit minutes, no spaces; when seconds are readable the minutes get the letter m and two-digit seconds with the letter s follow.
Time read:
10h24
